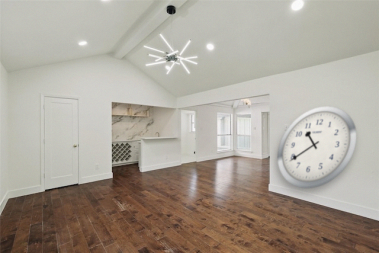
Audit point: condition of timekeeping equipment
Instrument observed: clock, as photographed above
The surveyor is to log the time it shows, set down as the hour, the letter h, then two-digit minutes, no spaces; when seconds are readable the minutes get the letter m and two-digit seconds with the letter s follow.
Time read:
10h39
